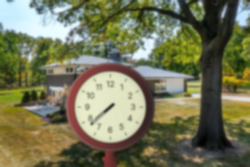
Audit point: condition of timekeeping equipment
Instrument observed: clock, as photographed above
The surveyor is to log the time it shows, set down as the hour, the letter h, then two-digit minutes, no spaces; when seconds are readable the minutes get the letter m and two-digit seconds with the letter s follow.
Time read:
7h38
